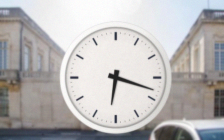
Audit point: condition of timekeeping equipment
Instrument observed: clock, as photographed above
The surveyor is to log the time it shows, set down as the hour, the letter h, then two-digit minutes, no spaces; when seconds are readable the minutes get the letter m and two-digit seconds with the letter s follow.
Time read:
6h18
